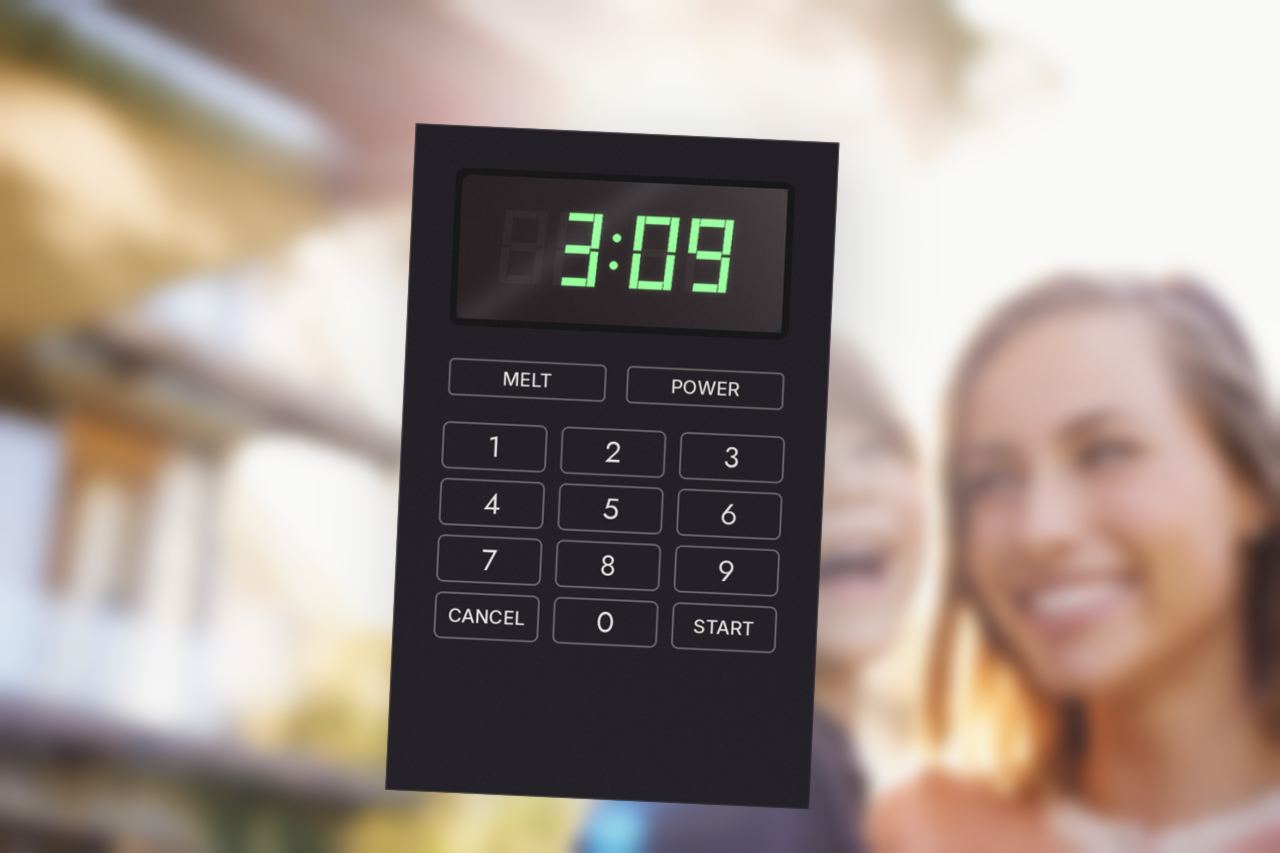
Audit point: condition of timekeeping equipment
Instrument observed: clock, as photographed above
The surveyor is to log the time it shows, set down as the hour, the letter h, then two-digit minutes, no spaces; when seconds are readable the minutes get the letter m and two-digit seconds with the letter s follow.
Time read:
3h09
